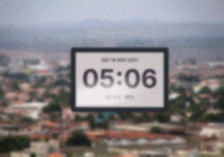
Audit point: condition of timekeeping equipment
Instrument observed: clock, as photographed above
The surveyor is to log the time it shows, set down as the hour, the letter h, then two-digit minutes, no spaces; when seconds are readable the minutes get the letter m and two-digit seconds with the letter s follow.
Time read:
5h06
